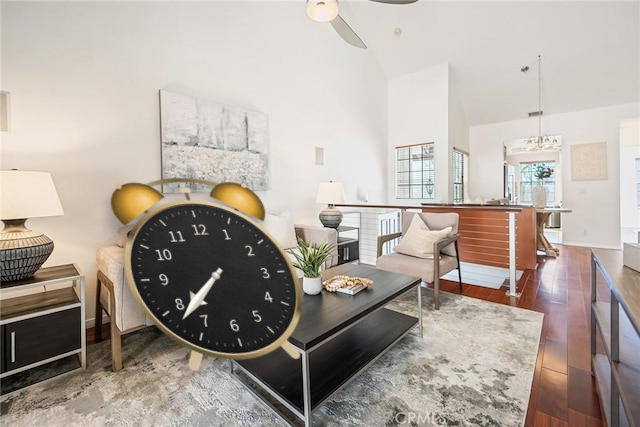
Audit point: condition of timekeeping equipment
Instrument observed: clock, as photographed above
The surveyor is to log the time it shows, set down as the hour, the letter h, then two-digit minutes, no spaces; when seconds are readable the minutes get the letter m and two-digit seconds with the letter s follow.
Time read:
7h38
